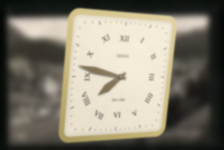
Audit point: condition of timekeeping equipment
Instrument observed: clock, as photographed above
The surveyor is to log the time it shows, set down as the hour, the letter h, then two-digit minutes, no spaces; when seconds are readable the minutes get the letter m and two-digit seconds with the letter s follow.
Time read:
7h47
